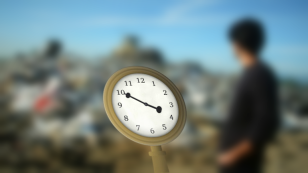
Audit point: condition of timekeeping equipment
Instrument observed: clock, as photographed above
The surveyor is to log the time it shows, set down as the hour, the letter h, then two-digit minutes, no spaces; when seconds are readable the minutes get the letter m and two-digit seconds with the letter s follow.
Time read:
3h50
